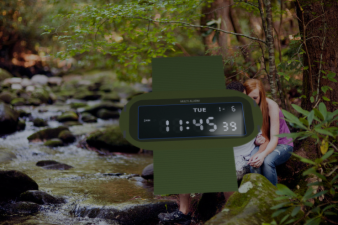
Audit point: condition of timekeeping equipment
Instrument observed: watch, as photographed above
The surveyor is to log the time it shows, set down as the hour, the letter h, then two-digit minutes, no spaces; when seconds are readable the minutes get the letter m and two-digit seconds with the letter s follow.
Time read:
11h45m39s
